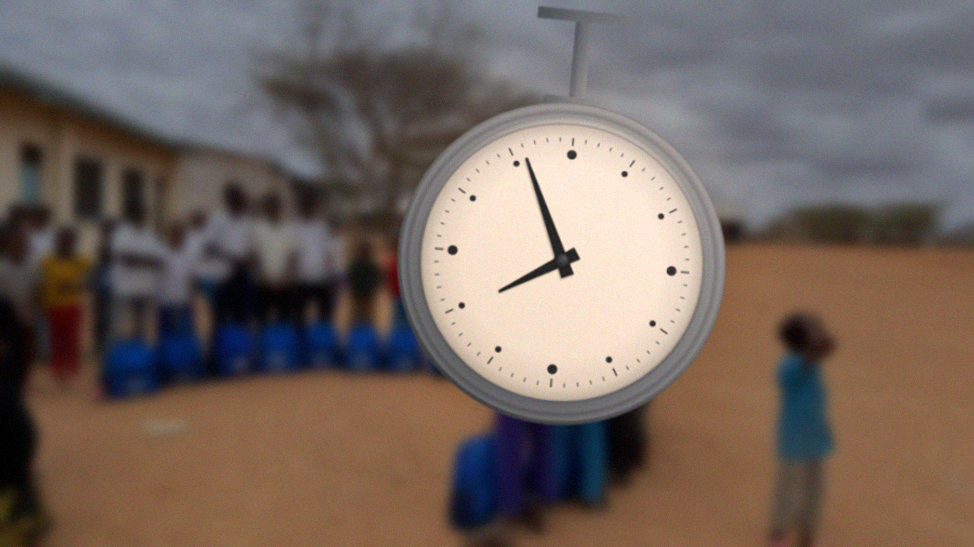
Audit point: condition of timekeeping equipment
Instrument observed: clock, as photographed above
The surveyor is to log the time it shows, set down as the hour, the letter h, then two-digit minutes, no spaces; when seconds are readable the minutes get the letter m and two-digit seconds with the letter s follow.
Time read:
7h56
